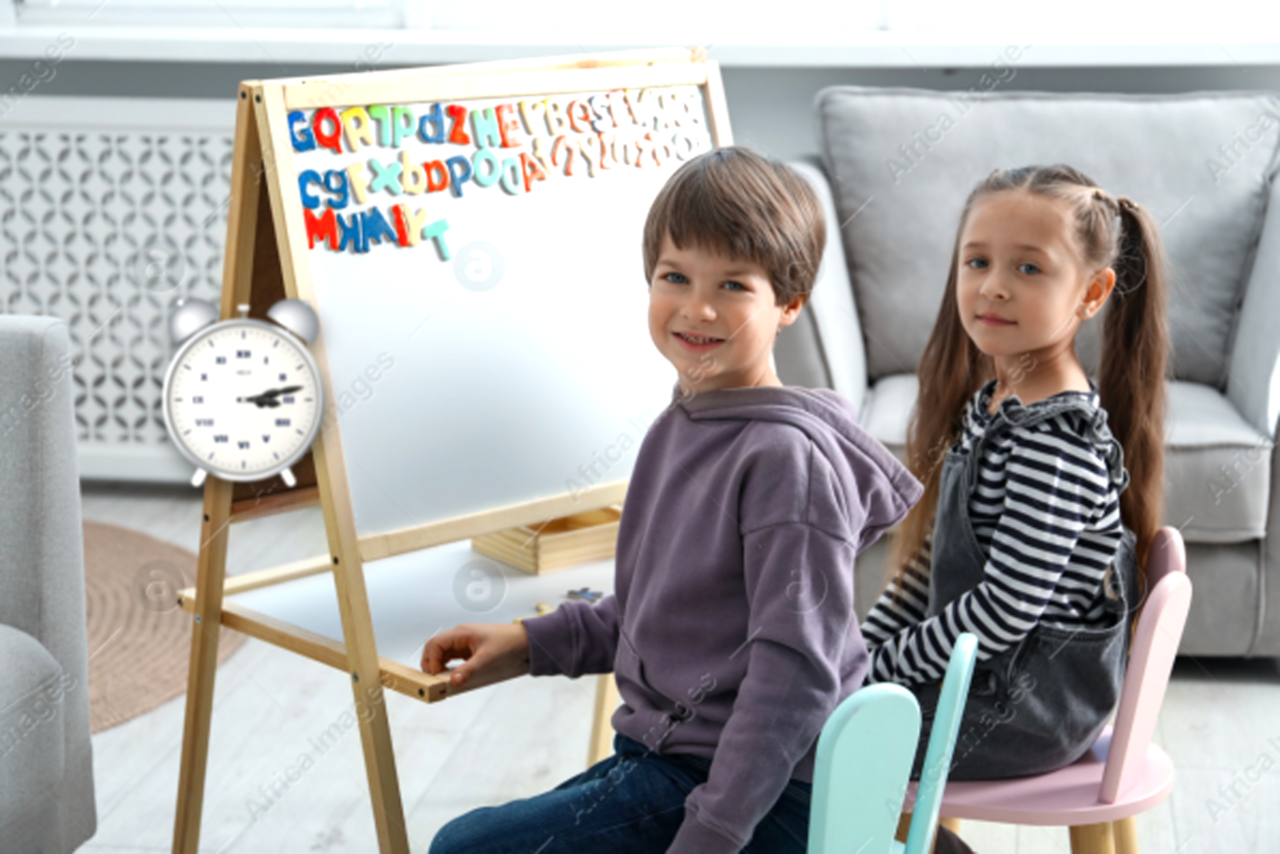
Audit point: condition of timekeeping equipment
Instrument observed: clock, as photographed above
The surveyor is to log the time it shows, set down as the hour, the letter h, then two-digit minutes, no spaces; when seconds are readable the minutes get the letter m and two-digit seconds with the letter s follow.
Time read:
3h13
